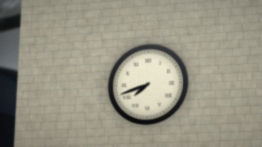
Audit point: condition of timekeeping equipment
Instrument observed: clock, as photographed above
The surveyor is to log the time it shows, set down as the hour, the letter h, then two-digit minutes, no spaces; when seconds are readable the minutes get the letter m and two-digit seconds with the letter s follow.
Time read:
7h42
